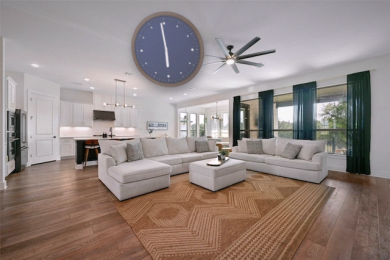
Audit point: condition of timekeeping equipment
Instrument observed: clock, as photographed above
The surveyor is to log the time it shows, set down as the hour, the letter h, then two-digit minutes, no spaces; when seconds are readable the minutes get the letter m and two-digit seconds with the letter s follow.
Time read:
5h59
